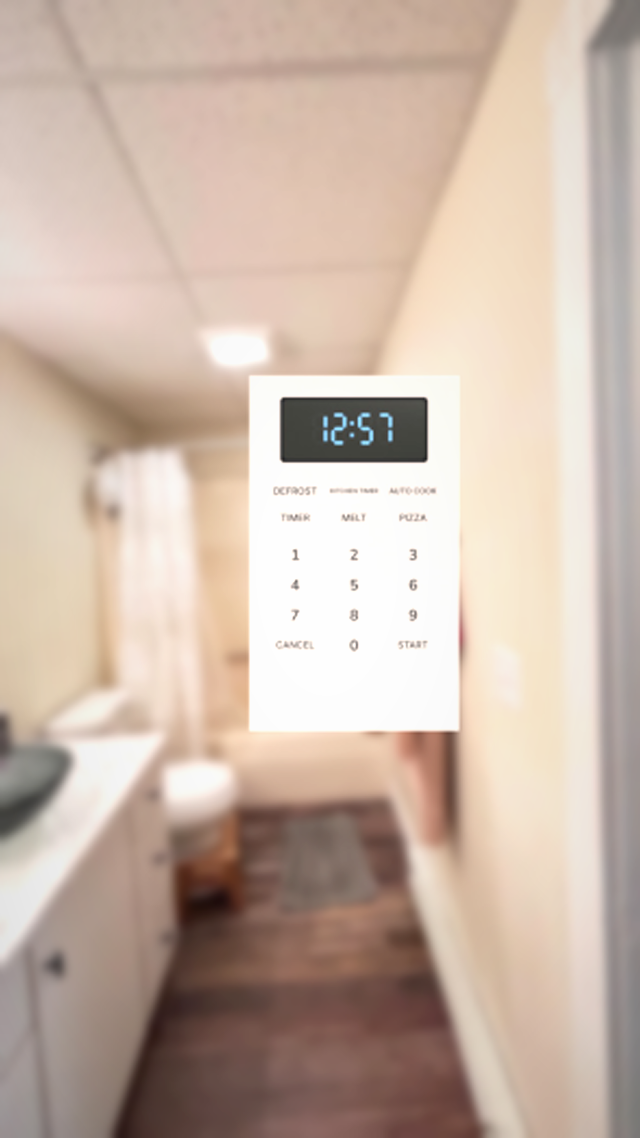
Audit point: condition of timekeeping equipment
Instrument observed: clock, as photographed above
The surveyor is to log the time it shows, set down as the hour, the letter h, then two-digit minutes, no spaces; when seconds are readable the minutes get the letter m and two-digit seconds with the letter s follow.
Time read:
12h57
